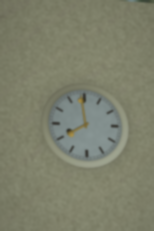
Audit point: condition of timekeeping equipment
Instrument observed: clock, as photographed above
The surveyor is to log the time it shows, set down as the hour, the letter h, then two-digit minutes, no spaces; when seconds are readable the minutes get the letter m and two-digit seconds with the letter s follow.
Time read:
7h59
